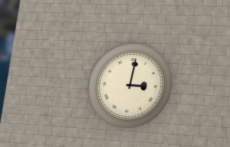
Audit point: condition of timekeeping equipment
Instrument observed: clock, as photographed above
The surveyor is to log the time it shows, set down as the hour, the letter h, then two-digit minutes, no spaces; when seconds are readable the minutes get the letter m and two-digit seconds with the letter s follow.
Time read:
3h01
